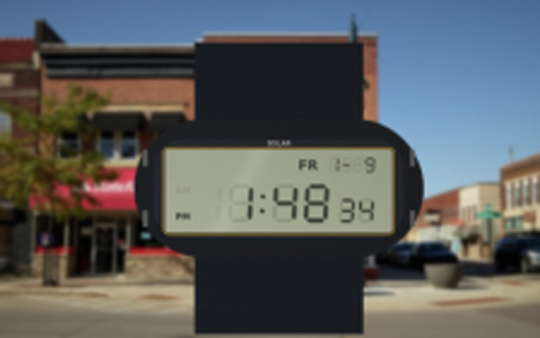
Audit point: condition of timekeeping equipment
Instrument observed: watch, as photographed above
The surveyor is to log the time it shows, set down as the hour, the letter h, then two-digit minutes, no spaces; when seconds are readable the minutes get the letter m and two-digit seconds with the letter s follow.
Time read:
1h48m34s
